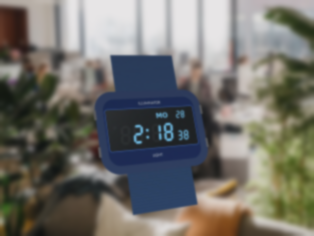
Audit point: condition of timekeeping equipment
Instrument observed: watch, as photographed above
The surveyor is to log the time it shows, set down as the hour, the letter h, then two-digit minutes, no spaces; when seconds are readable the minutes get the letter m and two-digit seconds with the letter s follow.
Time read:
2h18
